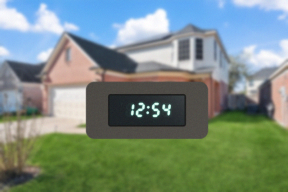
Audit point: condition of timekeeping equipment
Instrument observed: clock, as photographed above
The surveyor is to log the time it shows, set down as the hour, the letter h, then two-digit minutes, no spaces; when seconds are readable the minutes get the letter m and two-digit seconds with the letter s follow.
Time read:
12h54
